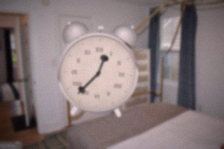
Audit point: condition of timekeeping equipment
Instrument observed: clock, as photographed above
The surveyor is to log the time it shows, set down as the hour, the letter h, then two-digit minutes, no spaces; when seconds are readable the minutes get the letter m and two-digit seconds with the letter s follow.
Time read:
12h37
